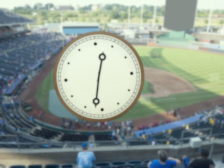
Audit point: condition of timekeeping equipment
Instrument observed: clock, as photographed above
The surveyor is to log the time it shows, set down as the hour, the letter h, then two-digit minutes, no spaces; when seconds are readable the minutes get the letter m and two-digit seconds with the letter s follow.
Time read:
12h32
